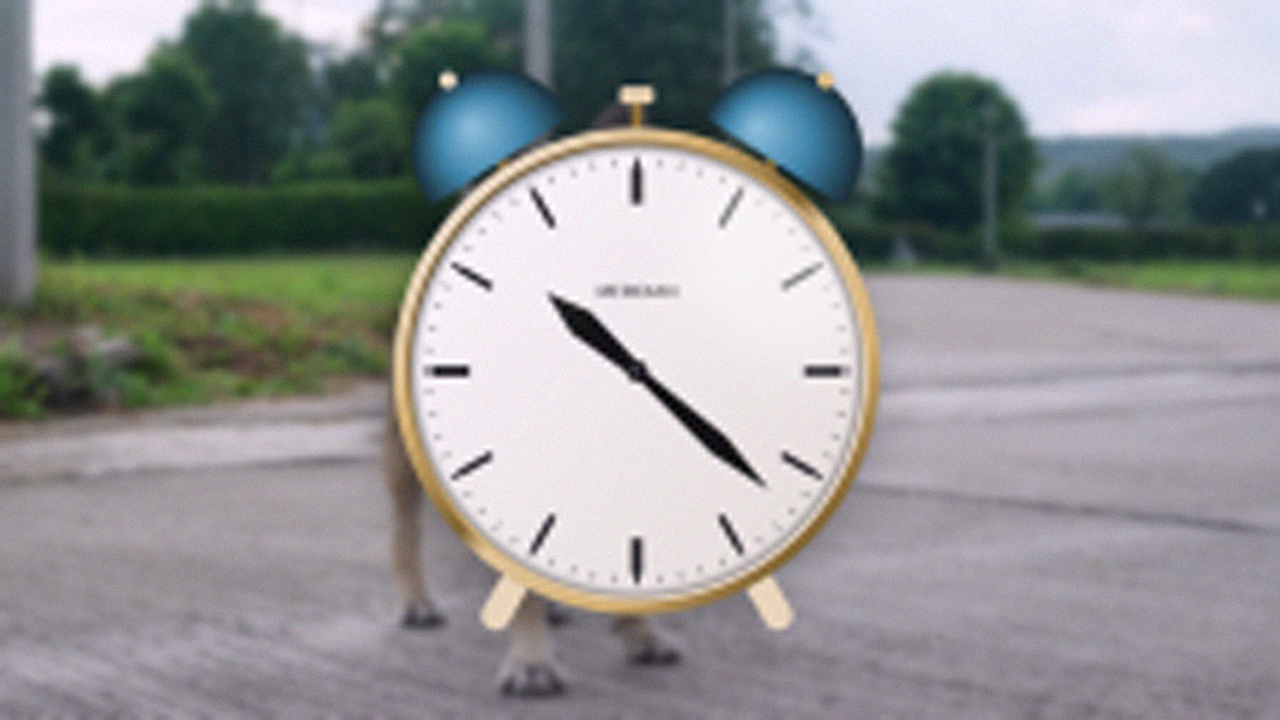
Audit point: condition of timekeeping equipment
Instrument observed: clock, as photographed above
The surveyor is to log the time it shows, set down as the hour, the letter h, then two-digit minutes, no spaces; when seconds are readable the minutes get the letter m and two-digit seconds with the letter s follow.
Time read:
10h22
